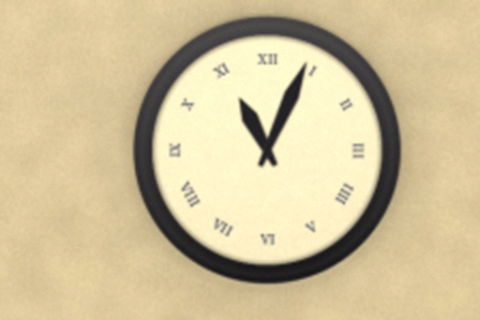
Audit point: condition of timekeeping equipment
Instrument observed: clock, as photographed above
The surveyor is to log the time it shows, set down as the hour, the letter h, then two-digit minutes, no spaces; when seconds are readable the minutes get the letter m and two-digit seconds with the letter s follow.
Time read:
11h04
